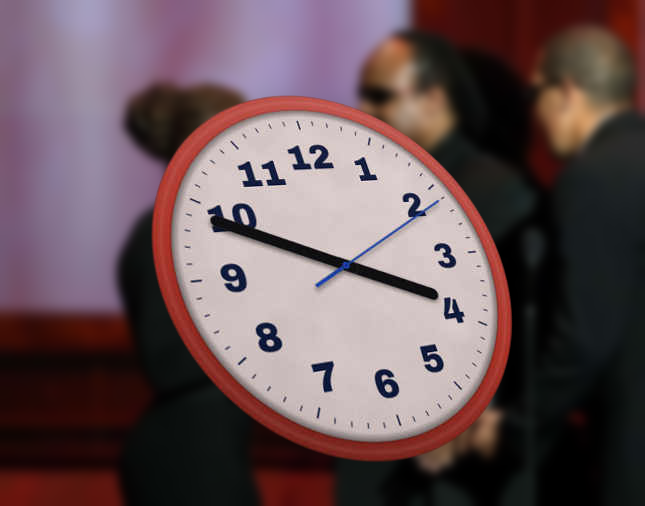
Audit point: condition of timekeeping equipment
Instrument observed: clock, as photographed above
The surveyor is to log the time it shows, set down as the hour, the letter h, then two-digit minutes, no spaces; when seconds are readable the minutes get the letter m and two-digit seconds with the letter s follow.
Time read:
3h49m11s
